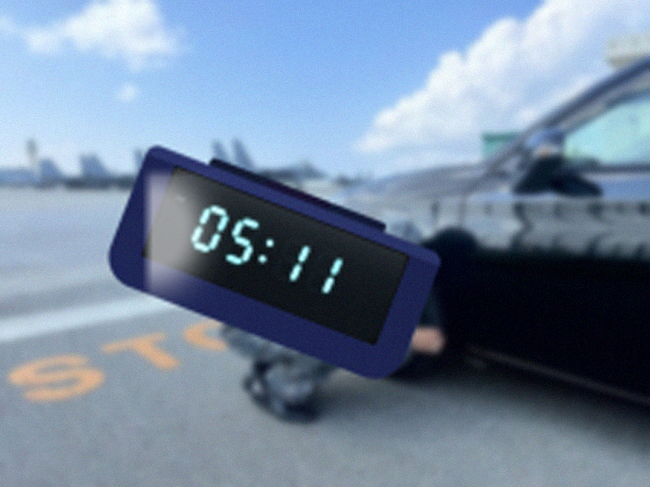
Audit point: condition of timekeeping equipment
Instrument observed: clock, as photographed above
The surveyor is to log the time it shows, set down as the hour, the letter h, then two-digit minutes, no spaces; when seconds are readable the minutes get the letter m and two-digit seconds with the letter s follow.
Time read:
5h11
